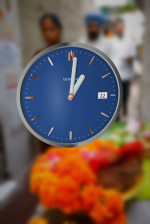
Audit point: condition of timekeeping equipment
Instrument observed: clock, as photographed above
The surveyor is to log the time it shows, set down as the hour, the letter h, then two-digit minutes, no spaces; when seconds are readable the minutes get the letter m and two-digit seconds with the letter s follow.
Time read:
1h01
